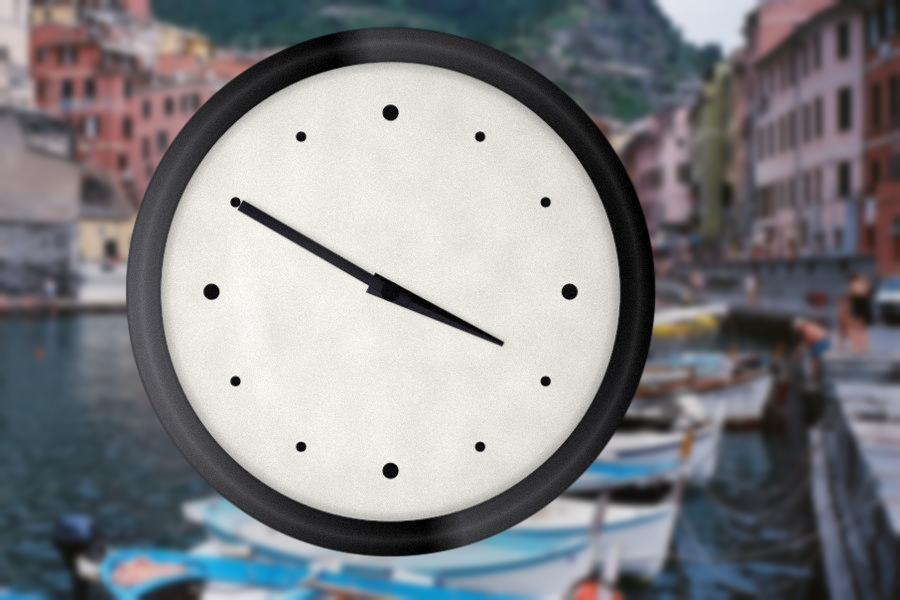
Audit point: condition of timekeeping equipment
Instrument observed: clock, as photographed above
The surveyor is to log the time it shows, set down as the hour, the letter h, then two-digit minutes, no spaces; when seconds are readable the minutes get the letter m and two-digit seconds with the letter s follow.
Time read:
3h50
